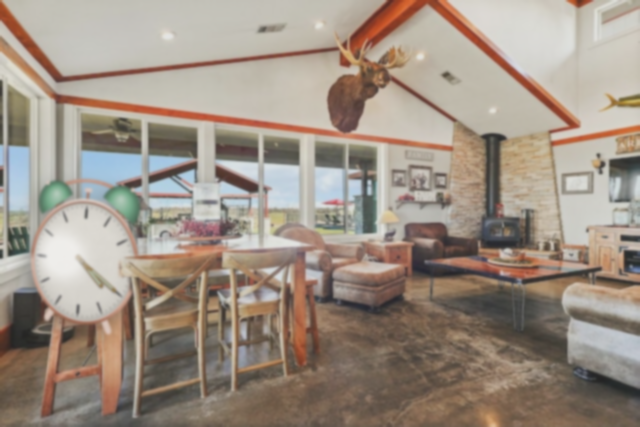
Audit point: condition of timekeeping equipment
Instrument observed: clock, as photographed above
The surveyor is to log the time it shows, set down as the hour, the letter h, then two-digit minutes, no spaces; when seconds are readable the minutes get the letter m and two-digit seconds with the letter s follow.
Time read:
4h20
